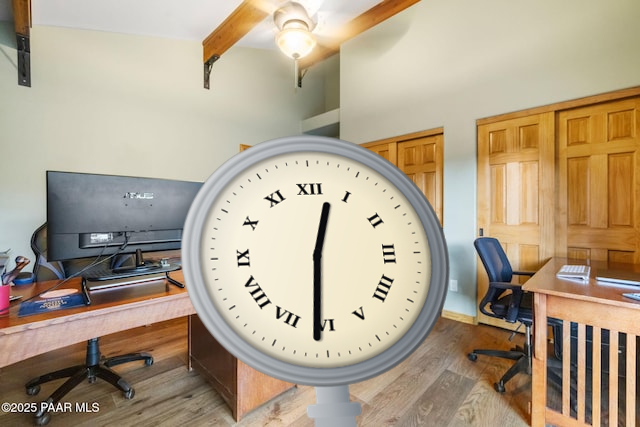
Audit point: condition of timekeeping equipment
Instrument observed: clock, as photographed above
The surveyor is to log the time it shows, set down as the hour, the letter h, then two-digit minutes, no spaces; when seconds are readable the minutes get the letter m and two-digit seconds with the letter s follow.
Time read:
12h31
